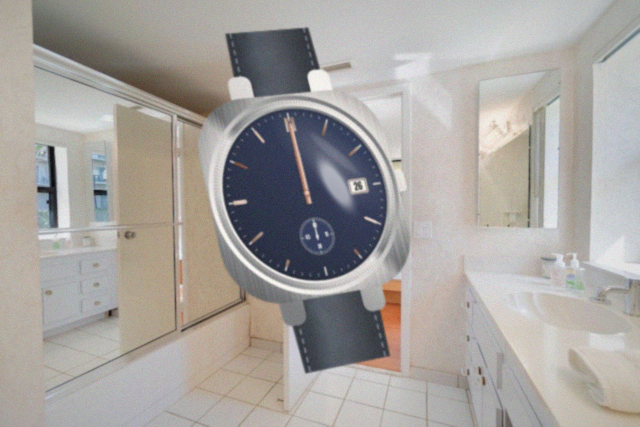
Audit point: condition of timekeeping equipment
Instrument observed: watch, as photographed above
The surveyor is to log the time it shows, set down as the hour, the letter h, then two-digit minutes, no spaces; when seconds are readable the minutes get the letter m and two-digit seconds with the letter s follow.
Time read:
12h00
